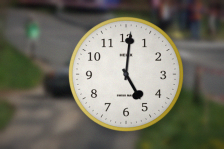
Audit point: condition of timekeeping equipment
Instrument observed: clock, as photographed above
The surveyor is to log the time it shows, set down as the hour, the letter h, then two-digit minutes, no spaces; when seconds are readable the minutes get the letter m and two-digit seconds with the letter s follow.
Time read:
5h01
